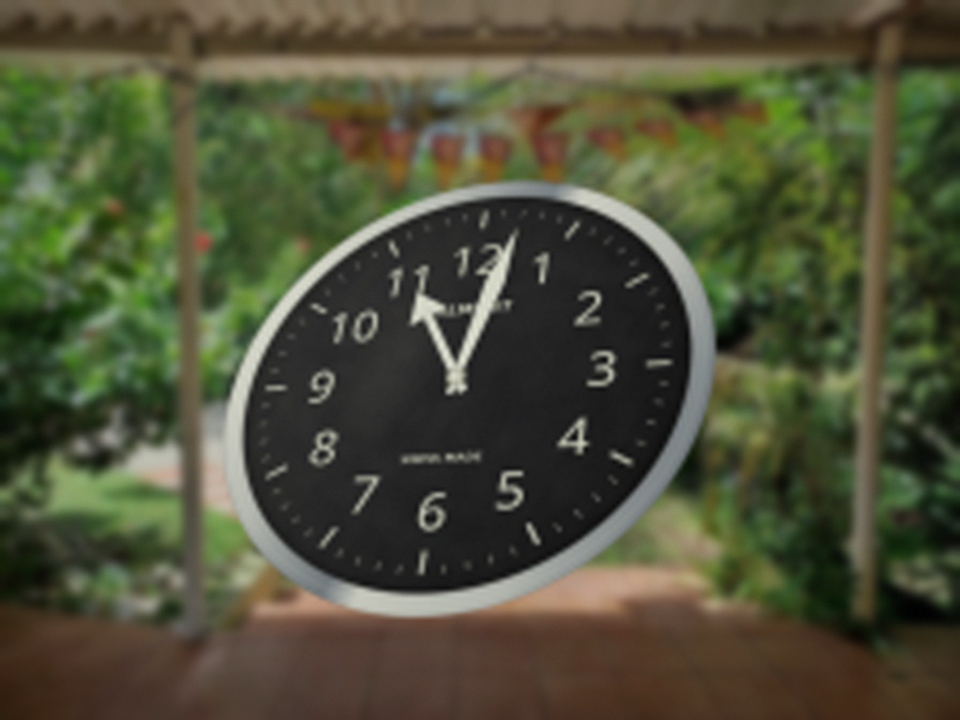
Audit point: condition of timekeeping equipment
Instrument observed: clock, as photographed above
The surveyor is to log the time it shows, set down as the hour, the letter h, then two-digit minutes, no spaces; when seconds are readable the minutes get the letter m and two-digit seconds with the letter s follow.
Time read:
11h02
